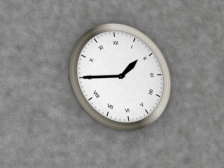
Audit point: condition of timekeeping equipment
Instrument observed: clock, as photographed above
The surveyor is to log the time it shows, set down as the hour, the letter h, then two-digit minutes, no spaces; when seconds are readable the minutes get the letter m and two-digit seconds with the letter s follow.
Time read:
1h45
